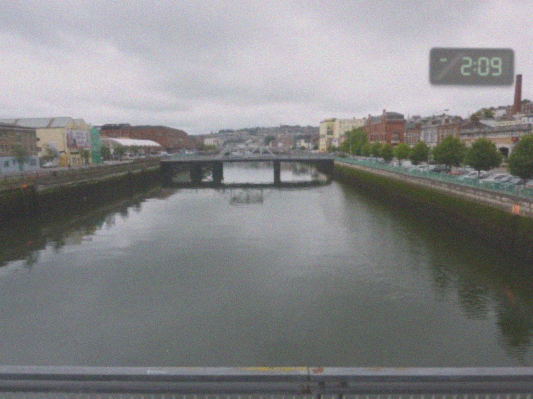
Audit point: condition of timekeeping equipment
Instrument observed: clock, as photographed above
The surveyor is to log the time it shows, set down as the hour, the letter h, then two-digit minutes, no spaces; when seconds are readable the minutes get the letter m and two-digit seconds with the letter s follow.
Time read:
2h09
